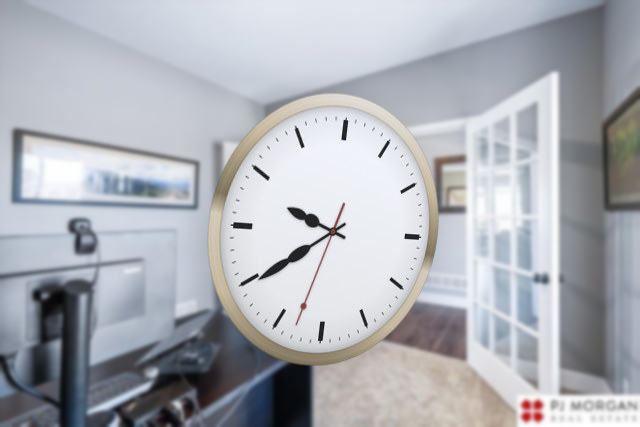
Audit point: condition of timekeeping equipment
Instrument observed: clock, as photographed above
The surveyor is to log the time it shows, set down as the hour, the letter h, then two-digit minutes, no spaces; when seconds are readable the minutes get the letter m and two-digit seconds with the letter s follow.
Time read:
9h39m33s
